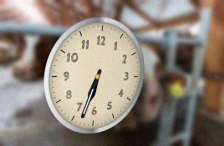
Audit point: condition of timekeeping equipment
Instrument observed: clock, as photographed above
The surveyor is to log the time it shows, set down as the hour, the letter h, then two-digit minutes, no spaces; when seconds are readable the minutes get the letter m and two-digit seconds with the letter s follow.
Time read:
6h33
